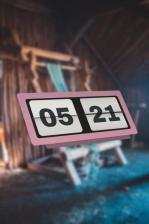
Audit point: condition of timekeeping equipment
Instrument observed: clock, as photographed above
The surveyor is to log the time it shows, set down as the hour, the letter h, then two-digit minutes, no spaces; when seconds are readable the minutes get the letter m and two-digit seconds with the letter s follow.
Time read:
5h21
